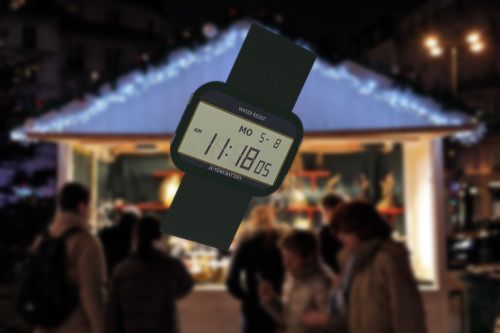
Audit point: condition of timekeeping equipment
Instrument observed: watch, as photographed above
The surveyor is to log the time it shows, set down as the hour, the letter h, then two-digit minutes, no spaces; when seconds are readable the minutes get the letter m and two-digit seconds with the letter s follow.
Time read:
11h18m05s
